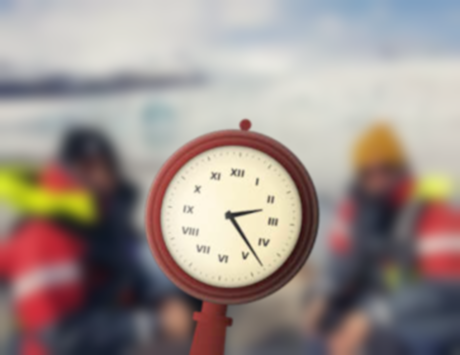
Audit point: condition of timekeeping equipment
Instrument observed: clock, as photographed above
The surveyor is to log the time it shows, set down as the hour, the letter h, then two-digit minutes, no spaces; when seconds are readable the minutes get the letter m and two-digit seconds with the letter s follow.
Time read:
2h23
